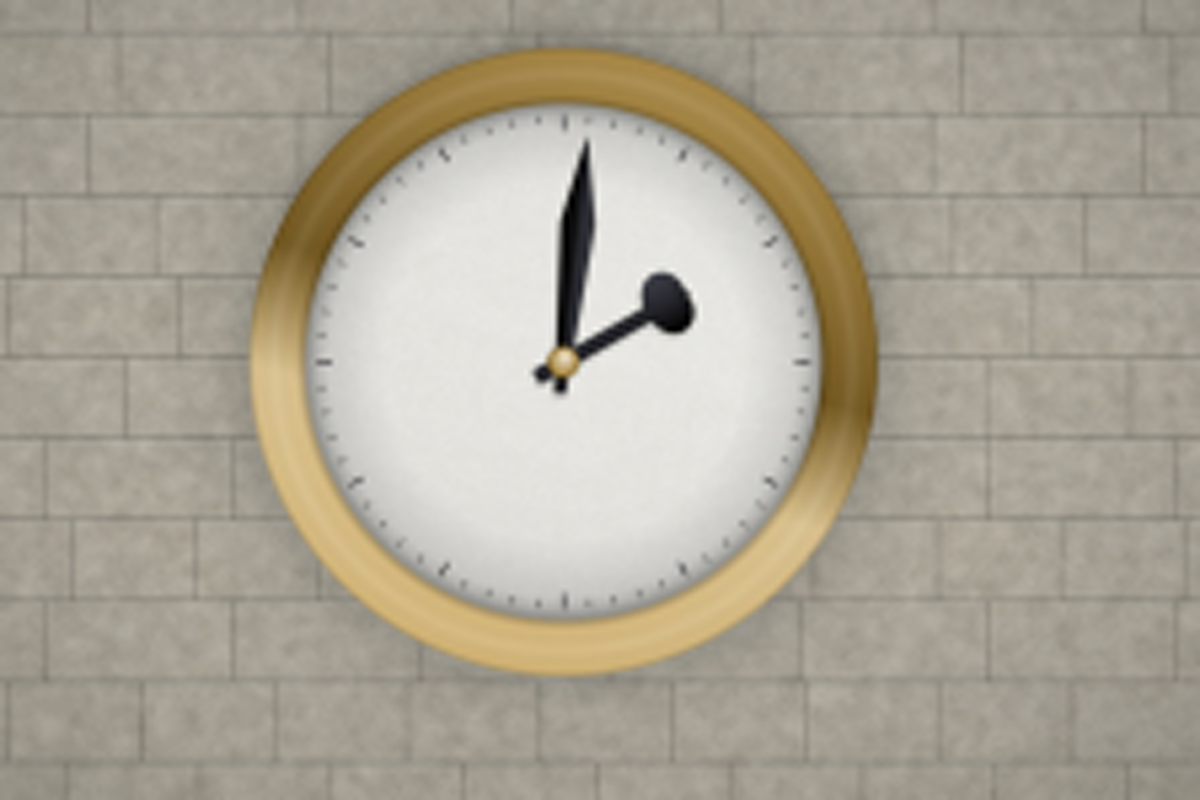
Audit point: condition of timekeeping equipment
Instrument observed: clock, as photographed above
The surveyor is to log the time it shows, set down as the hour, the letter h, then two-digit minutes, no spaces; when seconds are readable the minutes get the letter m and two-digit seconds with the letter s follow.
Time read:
2h01
